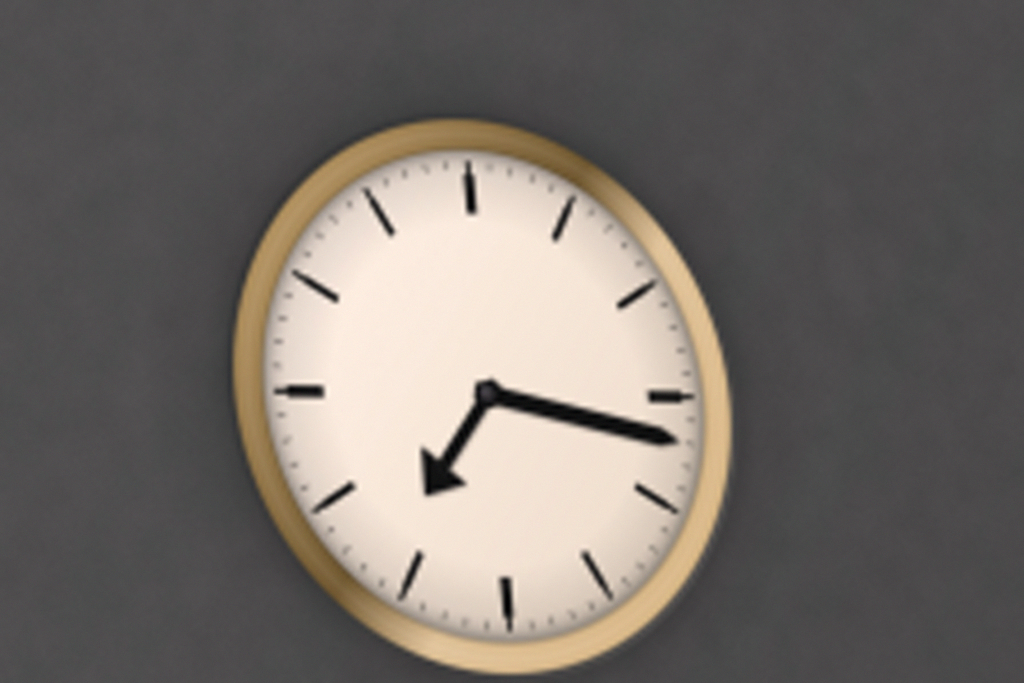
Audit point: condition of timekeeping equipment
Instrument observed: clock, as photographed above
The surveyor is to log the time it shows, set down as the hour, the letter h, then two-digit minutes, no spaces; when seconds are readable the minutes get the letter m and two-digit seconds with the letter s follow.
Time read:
7h17
